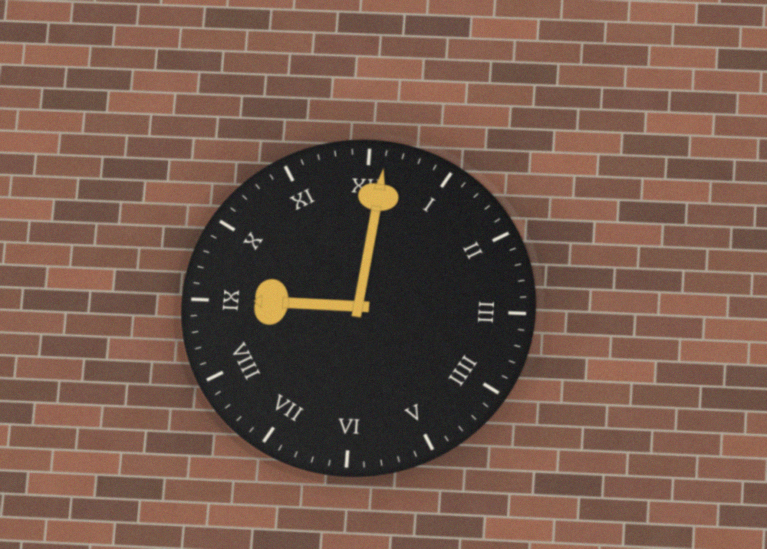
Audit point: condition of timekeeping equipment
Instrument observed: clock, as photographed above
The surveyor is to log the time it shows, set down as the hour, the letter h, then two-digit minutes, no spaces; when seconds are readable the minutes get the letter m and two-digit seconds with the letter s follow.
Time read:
9h01
